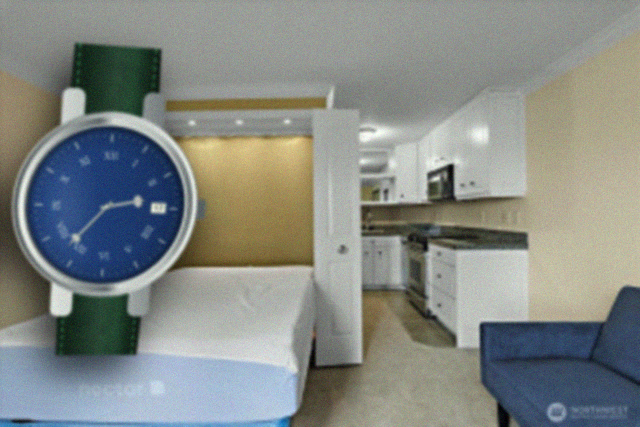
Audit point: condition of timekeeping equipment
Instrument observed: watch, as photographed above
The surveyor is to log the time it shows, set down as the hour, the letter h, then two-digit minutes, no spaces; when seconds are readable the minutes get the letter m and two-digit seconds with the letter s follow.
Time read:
2h37
